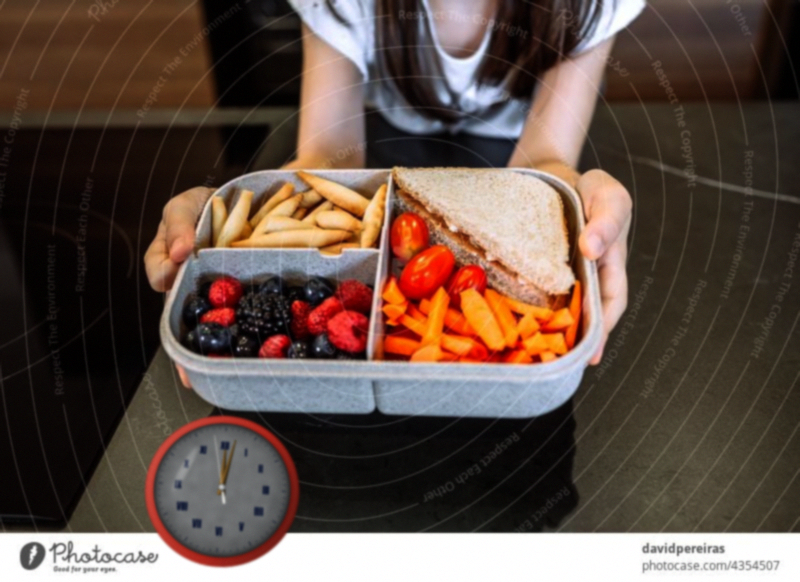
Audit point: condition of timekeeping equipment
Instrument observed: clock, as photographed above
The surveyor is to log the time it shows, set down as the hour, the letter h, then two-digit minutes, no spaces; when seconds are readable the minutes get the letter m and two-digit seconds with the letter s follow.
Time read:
12h01m58s
